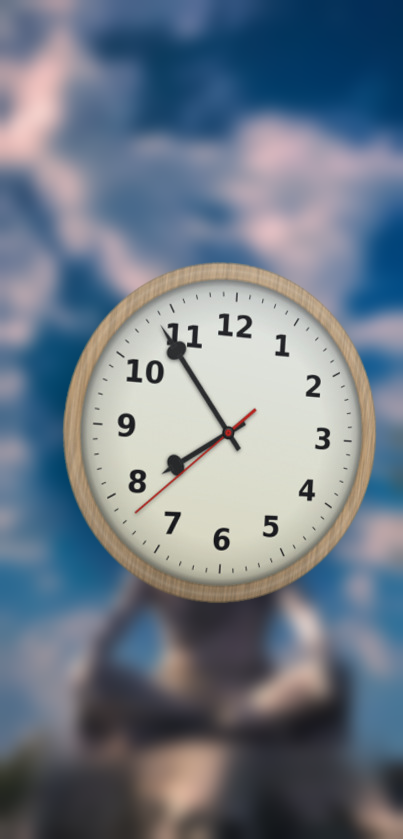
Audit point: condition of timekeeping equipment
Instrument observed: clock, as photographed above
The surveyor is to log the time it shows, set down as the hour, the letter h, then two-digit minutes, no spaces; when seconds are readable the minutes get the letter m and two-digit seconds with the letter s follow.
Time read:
7h53m38s
